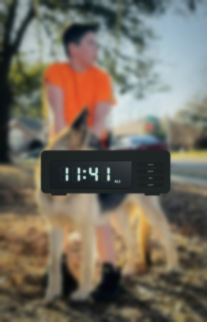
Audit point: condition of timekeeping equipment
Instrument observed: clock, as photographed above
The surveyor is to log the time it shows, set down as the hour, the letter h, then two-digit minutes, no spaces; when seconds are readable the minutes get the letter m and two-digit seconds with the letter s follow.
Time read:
11h41
